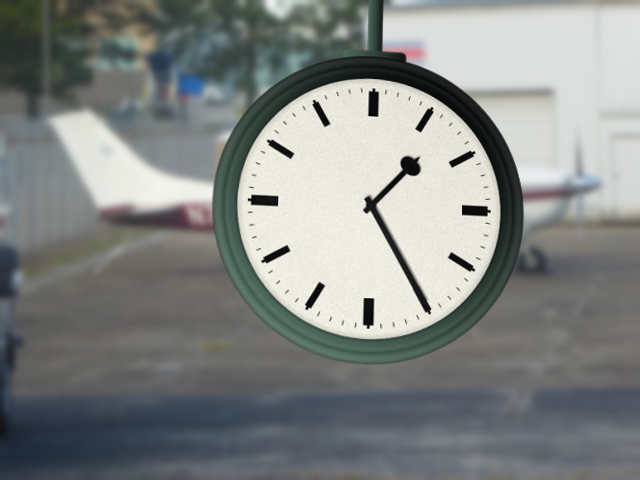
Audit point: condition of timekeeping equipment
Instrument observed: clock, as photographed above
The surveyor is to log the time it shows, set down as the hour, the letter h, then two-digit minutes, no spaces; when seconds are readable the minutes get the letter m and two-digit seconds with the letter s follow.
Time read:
1h25
